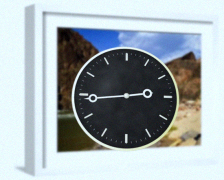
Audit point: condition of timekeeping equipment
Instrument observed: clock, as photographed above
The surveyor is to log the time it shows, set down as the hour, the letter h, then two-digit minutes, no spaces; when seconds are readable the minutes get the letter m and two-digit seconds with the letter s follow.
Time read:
2h44
